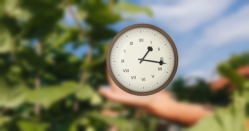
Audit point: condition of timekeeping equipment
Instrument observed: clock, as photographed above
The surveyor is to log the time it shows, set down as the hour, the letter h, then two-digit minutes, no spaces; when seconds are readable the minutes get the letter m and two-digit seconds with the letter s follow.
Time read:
1h17
